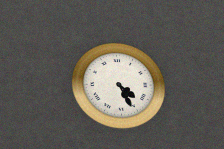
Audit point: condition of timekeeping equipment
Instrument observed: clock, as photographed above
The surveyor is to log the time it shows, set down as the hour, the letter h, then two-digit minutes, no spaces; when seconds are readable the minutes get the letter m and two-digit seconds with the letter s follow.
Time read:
4h26
